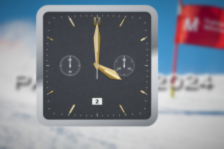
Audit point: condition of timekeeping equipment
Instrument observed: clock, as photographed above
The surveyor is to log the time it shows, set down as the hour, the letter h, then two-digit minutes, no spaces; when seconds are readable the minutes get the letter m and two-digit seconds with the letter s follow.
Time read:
4h00
